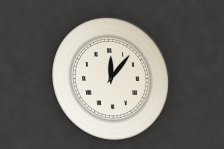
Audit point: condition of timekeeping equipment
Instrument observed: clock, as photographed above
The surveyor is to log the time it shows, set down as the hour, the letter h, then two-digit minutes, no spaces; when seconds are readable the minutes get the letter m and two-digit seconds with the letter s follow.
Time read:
12h07
